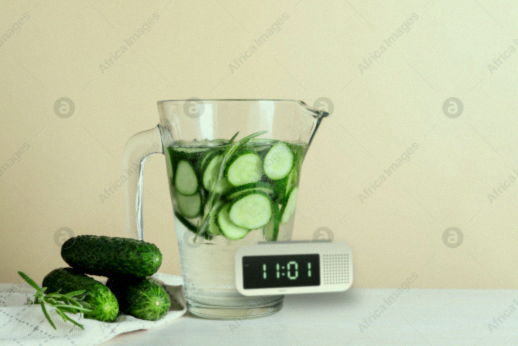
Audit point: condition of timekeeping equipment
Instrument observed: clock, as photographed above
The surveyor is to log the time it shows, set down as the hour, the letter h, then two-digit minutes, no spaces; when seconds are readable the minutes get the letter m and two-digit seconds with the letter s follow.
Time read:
11h01
